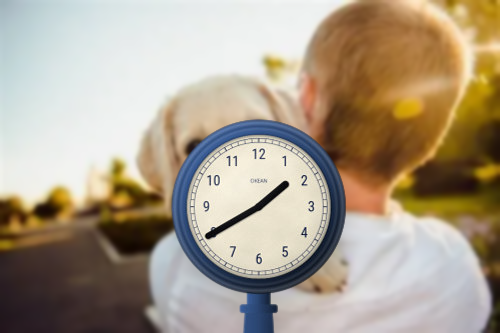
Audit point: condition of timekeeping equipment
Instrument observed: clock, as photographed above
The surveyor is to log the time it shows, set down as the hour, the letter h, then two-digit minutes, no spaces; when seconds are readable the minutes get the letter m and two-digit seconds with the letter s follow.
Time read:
1h40
